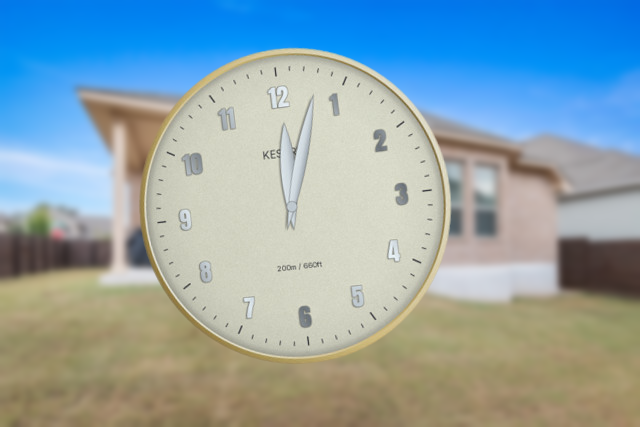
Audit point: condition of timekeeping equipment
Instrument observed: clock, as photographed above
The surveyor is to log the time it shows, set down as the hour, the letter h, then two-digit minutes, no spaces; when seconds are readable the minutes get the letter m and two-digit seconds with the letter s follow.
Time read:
12h03
